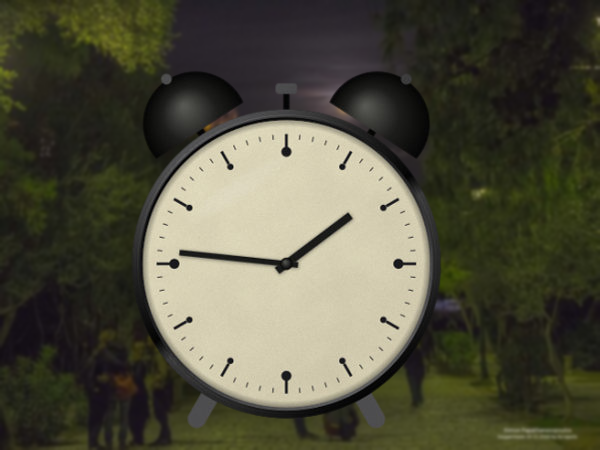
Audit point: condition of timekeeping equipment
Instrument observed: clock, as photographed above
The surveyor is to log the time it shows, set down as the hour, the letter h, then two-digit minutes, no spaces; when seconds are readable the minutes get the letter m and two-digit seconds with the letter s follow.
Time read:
1h46
